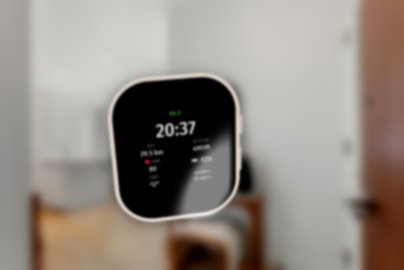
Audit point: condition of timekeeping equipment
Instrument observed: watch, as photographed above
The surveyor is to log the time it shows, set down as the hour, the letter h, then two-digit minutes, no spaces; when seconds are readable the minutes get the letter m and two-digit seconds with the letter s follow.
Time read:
20h37
